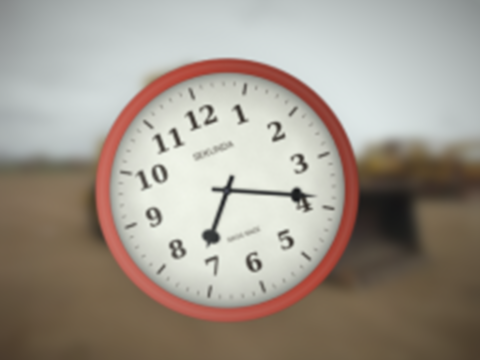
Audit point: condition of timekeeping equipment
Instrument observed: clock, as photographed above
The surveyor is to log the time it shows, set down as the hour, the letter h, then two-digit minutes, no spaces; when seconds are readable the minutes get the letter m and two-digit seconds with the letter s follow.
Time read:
7h19
